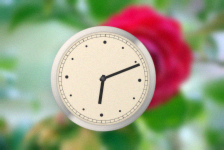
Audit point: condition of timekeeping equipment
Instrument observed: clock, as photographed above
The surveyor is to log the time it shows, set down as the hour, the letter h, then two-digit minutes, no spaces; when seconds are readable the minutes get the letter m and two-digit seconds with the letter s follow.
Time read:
6h11
